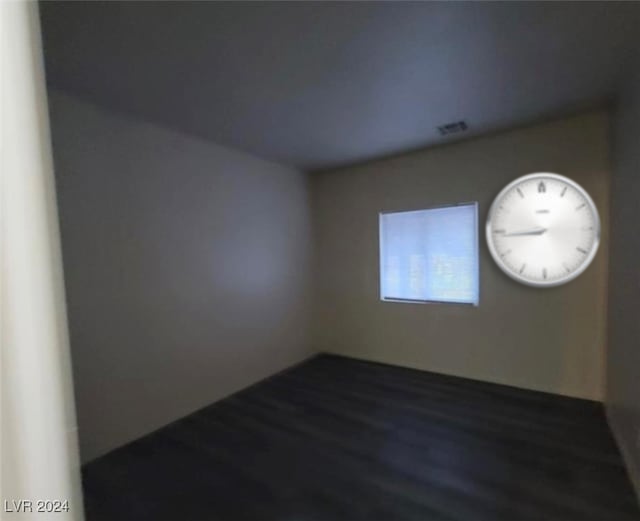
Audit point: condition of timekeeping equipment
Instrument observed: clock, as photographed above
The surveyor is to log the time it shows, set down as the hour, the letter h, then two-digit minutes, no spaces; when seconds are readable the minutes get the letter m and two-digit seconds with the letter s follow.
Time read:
8h44
